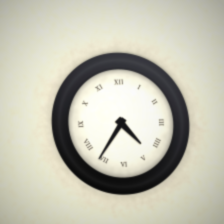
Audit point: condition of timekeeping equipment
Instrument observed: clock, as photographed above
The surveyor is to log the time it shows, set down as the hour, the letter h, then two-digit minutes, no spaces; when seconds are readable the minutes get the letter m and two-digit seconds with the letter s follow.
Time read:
4h36
